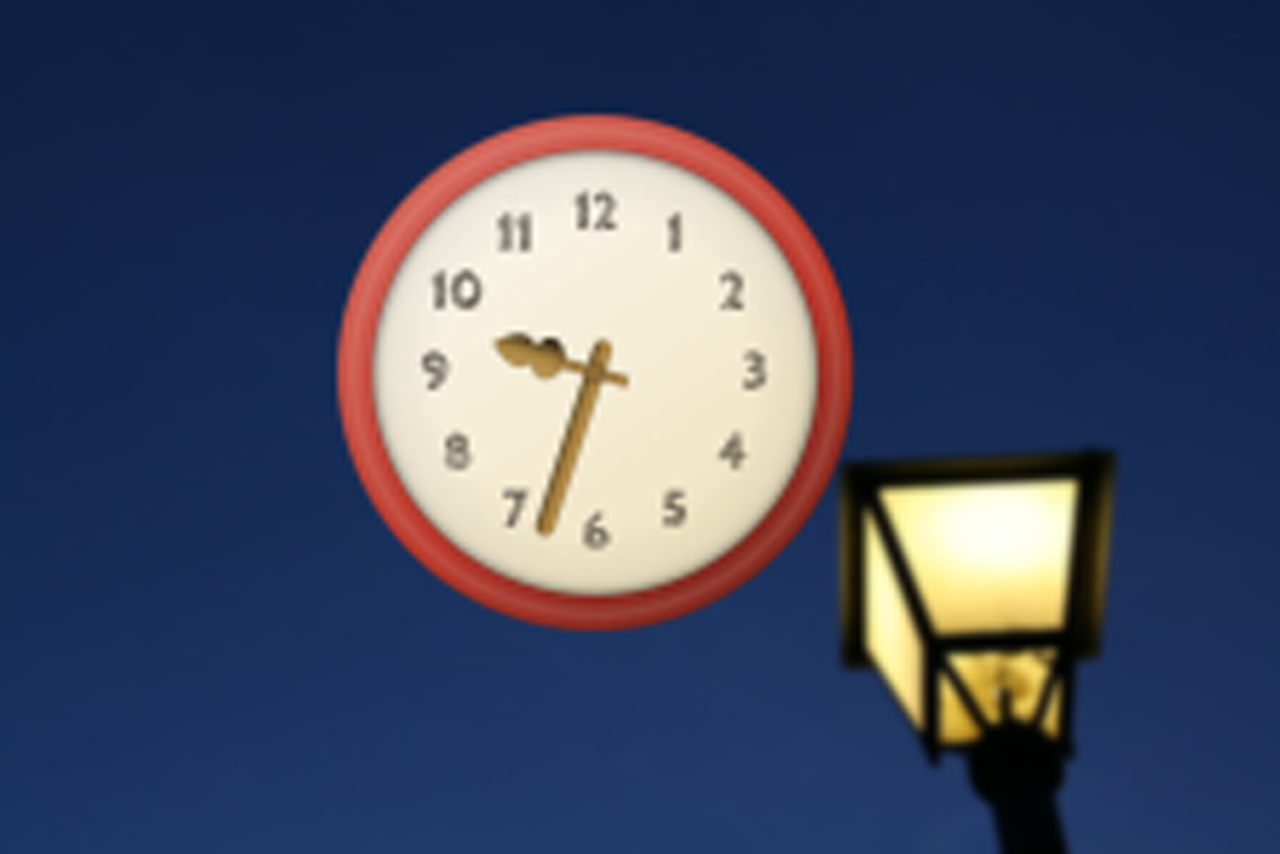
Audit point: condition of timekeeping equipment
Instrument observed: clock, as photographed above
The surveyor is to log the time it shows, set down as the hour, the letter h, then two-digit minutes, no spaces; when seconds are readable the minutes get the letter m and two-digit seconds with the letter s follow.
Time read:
9h33
